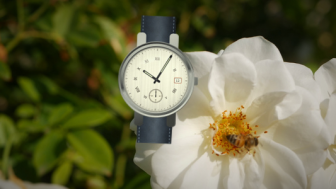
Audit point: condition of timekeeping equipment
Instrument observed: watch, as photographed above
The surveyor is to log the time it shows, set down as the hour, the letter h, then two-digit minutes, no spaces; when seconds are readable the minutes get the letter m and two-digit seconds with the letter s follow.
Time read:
10h05
